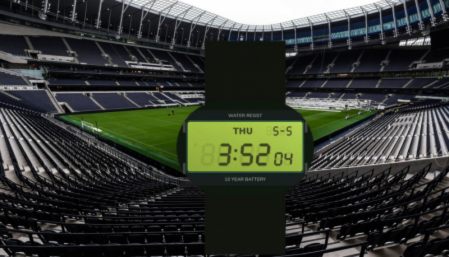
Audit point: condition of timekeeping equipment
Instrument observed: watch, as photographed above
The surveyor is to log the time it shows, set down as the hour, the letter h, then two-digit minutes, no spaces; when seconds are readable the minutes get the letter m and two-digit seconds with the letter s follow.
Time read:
3h52m04s
